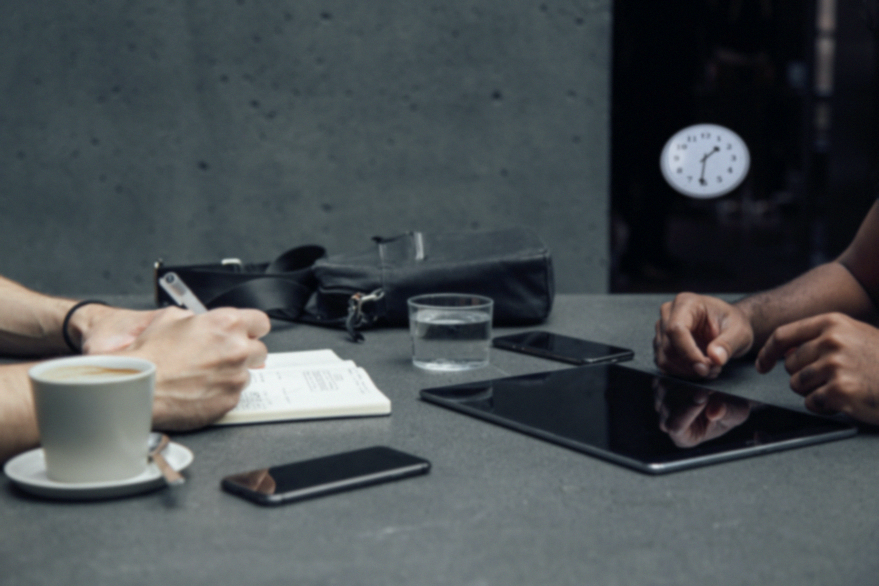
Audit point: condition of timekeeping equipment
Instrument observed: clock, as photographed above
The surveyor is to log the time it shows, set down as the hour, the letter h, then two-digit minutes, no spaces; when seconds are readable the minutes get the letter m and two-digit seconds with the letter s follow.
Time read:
1h31
